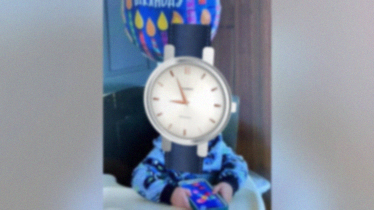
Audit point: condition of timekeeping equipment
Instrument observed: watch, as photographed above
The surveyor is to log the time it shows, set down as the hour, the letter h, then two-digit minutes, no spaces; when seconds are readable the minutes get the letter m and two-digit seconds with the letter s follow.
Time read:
8h56
